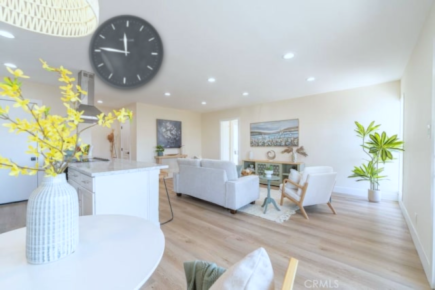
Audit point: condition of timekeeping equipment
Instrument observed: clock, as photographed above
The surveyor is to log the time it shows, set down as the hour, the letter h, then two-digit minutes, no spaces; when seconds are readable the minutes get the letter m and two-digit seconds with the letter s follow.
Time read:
11h46
